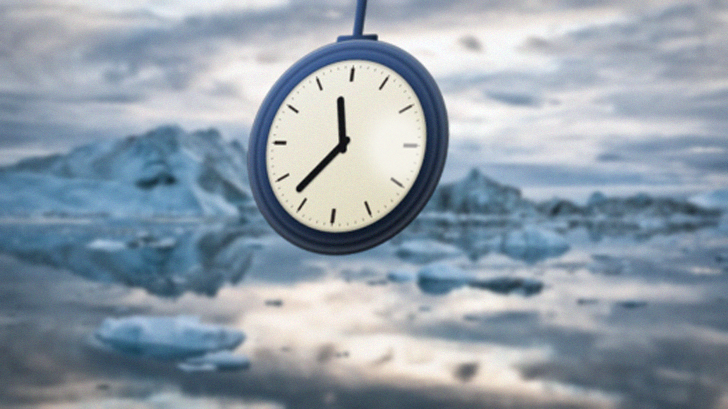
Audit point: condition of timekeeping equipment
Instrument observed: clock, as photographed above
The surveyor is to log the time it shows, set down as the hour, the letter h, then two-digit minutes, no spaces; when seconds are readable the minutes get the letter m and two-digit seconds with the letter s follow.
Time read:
11h37
